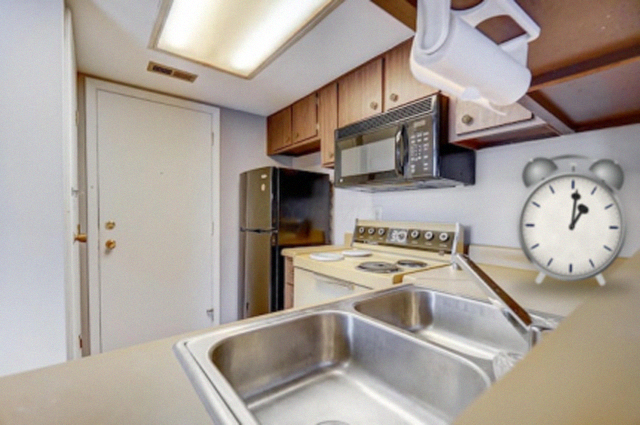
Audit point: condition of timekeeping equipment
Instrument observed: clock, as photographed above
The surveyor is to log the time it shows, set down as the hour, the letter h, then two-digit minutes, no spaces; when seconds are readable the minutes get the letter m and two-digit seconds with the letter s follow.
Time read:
1h01
